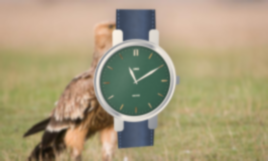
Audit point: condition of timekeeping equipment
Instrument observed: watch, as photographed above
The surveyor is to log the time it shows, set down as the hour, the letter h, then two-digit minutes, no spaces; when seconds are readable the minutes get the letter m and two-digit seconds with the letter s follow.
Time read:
11h10
